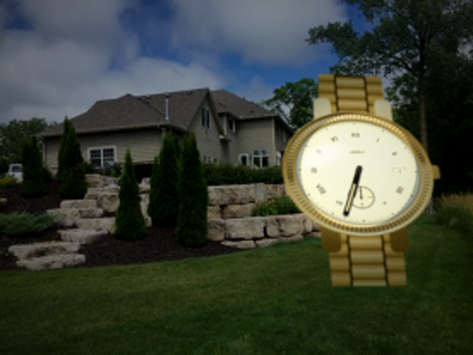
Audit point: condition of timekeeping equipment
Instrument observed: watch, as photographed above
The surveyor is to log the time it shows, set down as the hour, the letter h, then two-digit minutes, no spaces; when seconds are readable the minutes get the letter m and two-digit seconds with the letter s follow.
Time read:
6h33
